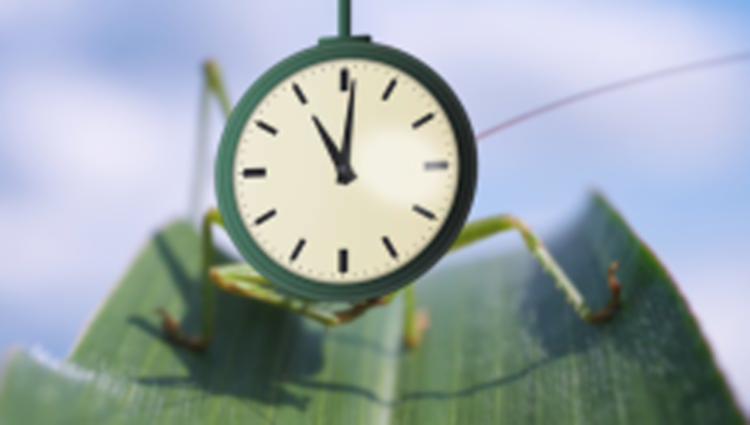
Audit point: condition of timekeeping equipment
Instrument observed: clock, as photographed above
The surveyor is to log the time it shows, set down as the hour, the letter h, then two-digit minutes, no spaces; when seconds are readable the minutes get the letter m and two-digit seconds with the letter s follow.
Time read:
11h01
